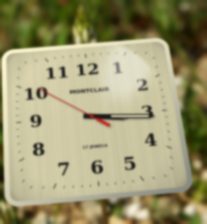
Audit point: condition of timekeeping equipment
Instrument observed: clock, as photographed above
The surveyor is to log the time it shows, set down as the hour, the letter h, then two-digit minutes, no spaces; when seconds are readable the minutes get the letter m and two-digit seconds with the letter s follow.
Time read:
3h15m51s
